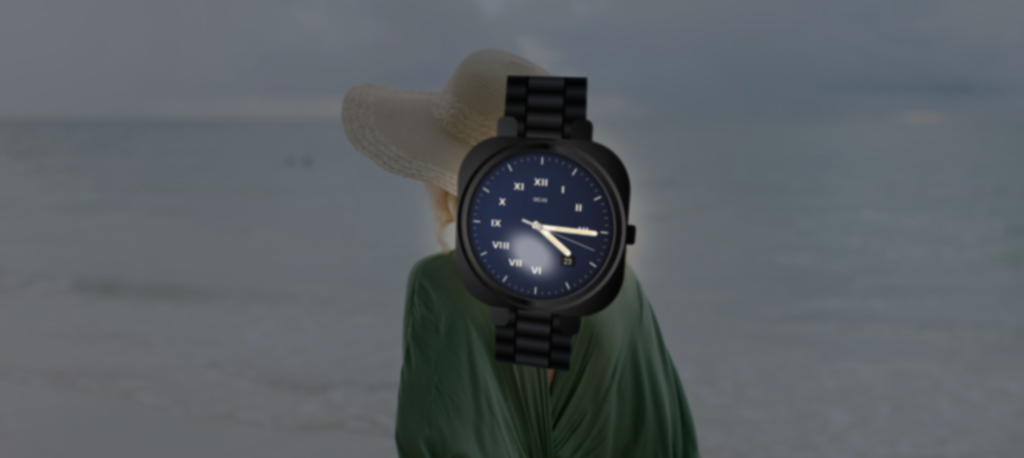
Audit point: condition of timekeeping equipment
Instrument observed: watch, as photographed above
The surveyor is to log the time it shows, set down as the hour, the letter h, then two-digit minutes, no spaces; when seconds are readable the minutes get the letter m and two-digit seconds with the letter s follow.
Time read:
4h15m18s
